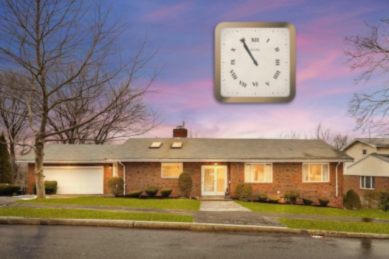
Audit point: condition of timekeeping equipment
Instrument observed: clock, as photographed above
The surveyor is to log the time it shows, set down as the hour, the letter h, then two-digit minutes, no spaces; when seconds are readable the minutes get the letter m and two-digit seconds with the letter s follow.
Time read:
10h55
